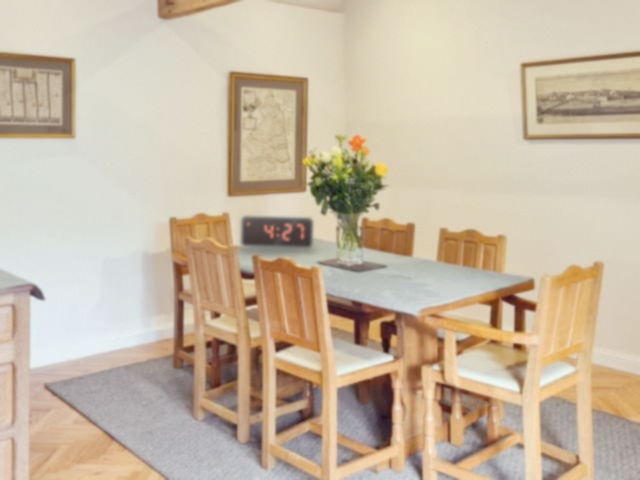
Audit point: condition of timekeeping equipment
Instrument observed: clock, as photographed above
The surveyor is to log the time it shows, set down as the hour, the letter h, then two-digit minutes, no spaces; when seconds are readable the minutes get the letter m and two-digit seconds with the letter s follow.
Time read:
4h27
